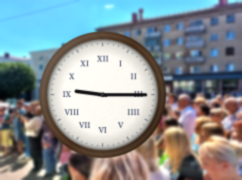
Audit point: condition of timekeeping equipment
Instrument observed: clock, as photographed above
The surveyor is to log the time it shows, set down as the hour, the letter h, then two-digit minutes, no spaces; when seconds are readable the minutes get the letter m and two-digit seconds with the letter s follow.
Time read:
9h15
